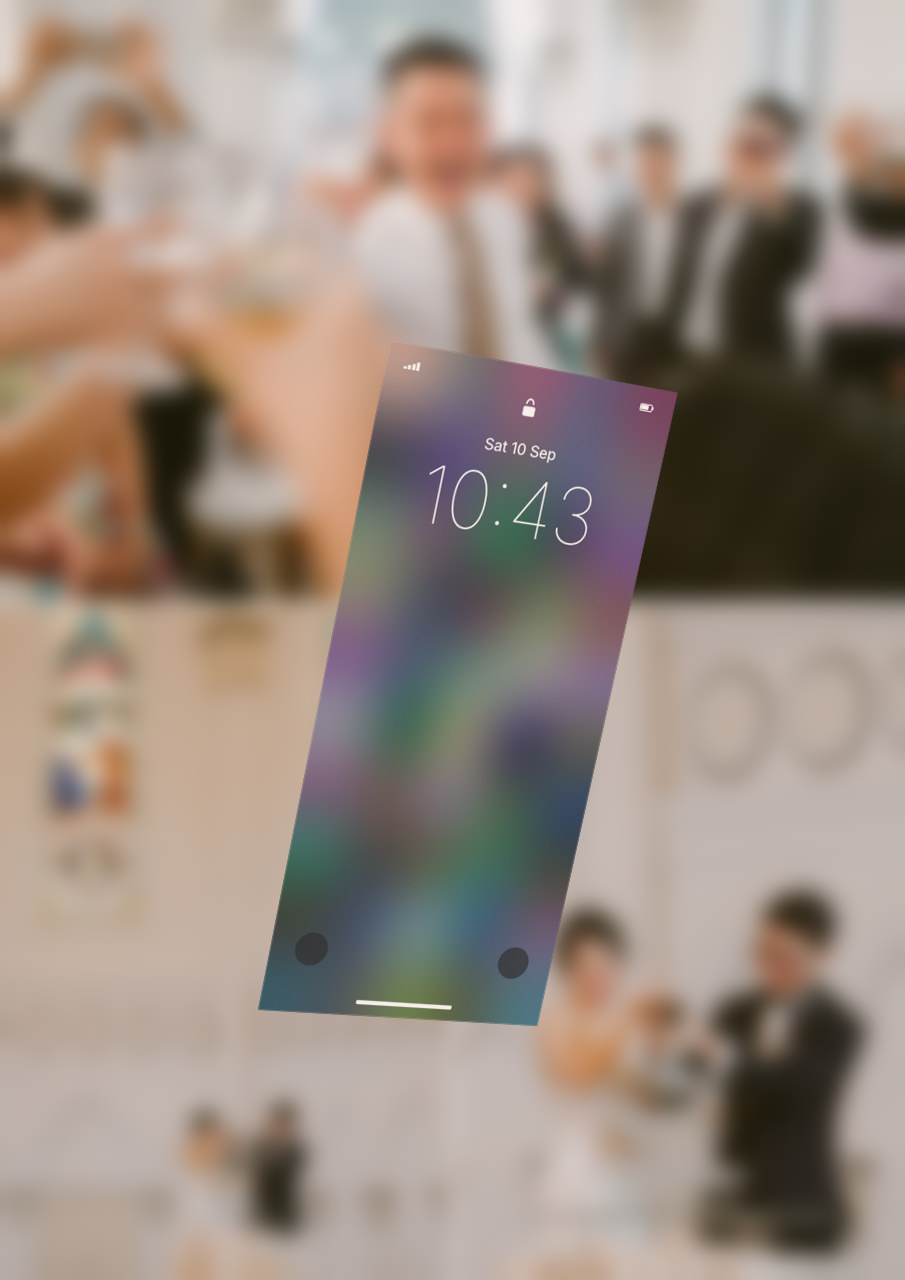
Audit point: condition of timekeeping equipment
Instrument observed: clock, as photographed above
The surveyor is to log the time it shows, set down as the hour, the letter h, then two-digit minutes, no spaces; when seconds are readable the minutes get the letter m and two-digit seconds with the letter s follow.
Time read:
10h43
